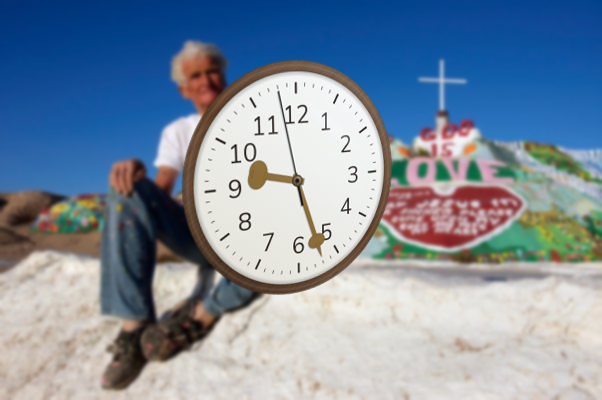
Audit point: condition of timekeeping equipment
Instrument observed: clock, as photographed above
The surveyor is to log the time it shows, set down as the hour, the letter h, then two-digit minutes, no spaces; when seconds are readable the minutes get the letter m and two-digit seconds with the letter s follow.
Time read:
9h26m58s
